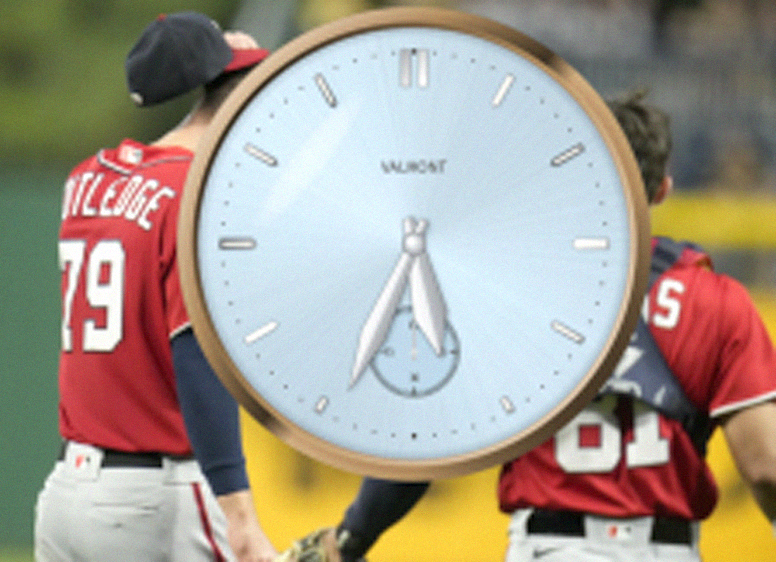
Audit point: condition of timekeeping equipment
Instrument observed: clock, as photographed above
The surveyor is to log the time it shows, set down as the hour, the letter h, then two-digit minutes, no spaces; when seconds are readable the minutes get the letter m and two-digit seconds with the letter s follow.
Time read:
5h34
